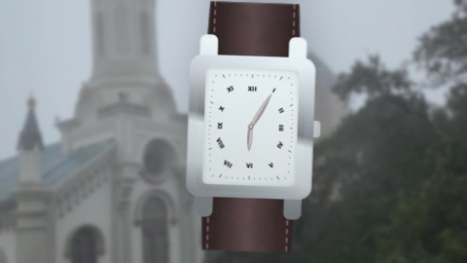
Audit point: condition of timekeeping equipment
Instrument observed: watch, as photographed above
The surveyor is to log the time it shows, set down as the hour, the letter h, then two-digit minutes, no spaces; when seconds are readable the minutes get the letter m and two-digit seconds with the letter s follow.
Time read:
6h05
